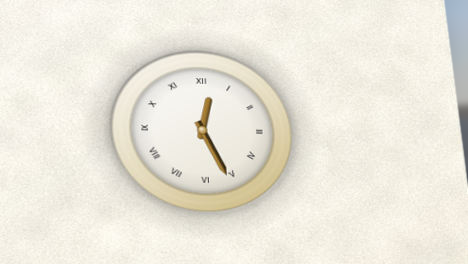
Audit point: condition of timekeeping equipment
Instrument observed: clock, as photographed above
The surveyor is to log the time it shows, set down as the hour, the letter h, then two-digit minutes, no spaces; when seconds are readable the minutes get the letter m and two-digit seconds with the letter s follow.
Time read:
12h26
